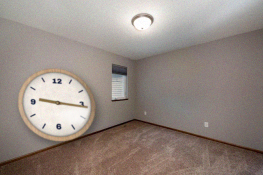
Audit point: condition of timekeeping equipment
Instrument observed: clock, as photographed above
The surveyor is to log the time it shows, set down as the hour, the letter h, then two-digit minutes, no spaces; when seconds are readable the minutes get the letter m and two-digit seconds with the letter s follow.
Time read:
9h16
